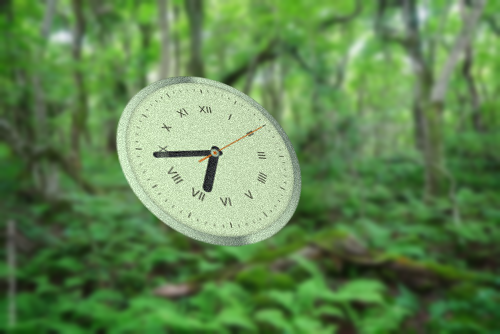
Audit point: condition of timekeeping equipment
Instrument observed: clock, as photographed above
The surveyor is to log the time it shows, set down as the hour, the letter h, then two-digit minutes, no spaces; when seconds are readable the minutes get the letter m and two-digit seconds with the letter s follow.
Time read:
6h44m10s
